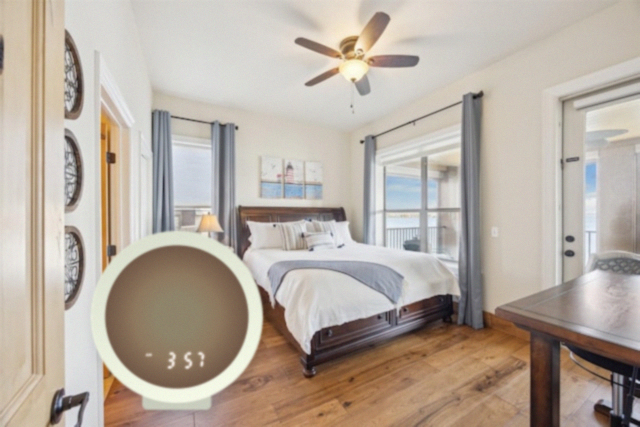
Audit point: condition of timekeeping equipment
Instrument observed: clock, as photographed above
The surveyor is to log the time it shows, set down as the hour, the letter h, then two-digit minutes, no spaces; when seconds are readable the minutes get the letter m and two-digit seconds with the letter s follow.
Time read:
3h57
